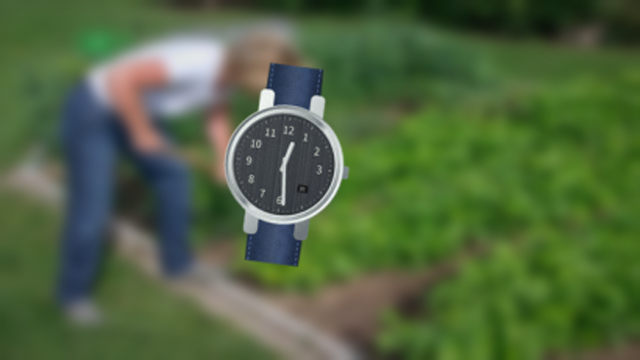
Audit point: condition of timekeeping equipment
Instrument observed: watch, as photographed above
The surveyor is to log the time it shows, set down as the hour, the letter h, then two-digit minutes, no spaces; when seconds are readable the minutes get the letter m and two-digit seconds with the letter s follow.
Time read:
12h29
